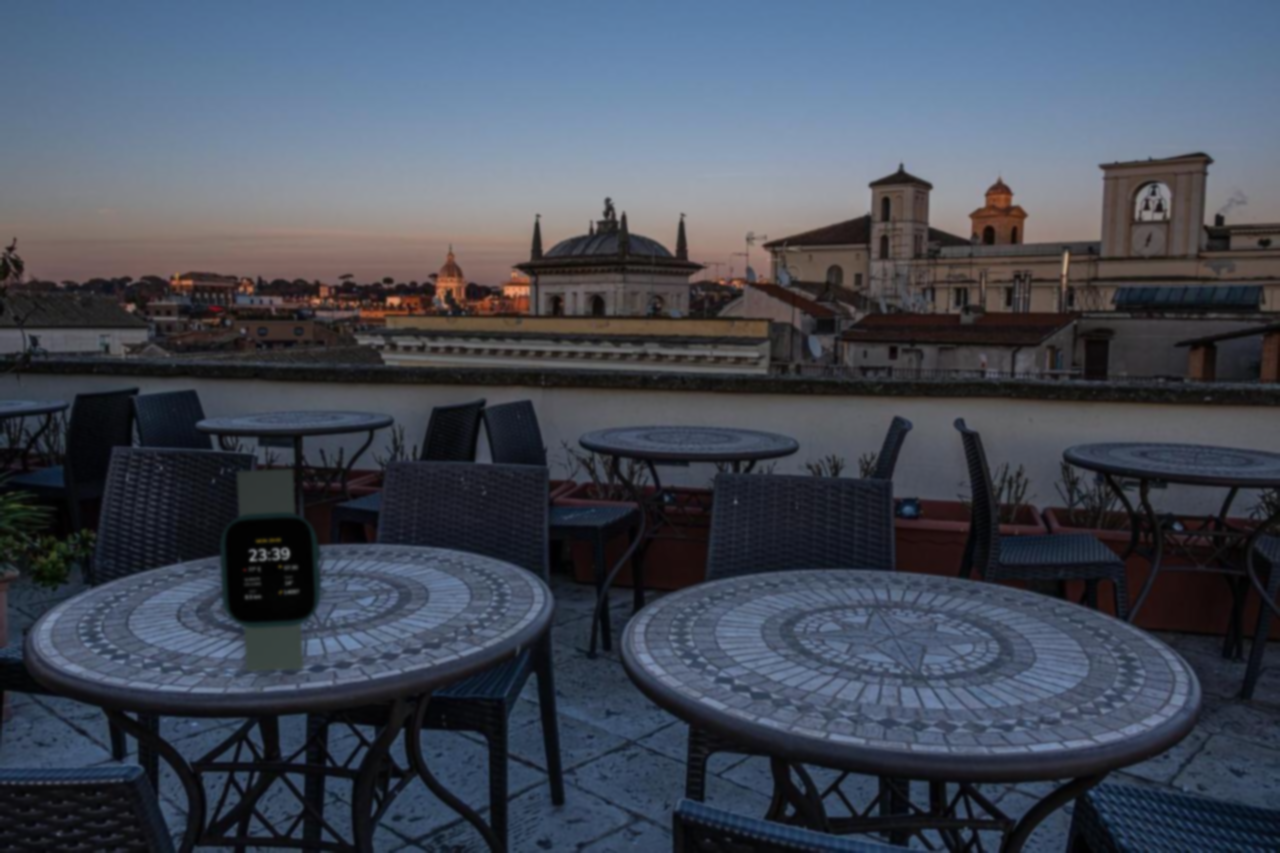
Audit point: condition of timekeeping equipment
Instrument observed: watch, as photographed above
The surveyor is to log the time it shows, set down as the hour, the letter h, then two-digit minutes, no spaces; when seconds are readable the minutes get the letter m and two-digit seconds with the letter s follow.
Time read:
23h39
